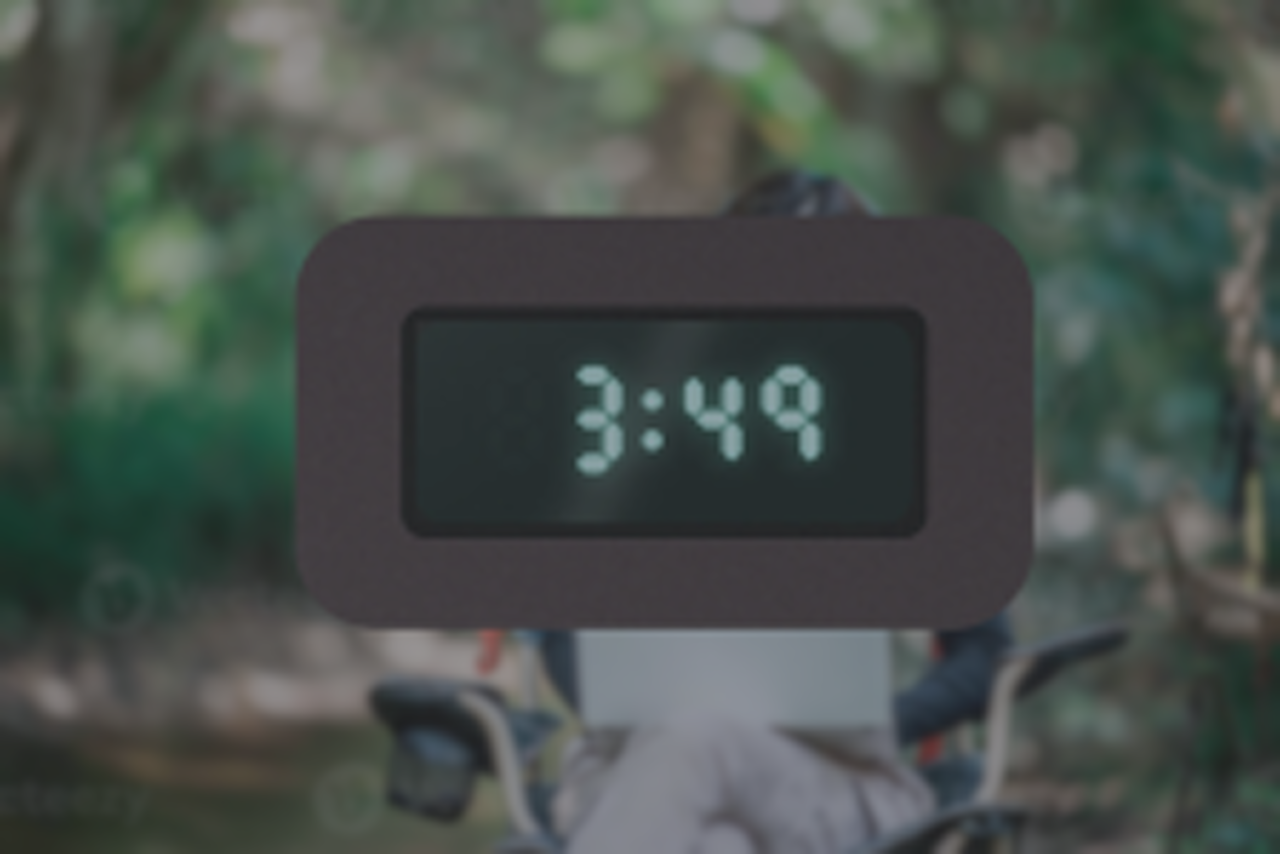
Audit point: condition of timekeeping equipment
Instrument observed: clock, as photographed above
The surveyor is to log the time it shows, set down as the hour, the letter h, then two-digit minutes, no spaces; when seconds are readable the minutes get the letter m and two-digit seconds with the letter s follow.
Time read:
3h49
